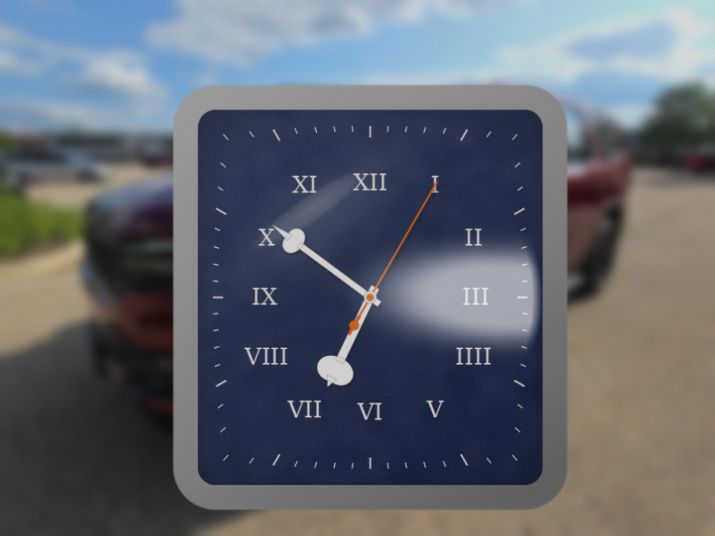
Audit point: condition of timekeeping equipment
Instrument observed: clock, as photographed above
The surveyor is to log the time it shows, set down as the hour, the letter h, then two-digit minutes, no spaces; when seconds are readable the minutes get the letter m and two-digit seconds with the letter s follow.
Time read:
6h51m05s
